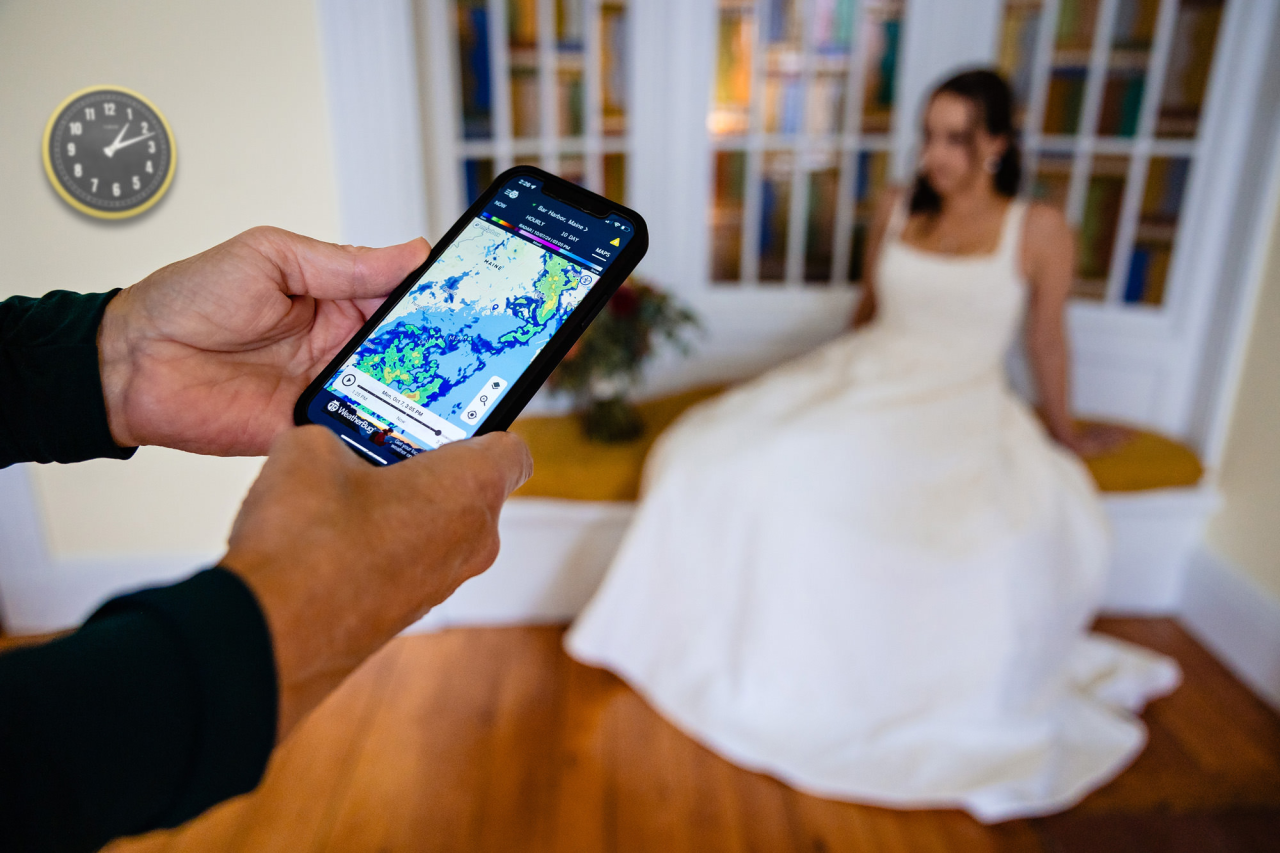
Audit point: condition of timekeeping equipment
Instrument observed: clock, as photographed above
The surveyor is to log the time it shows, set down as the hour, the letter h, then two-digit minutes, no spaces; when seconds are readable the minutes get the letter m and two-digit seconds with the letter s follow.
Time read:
1h12
